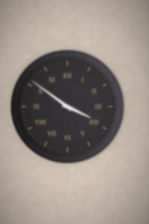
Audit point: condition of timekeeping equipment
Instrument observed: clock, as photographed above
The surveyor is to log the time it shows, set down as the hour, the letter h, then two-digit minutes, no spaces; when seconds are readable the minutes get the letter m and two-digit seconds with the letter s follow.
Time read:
3h51
